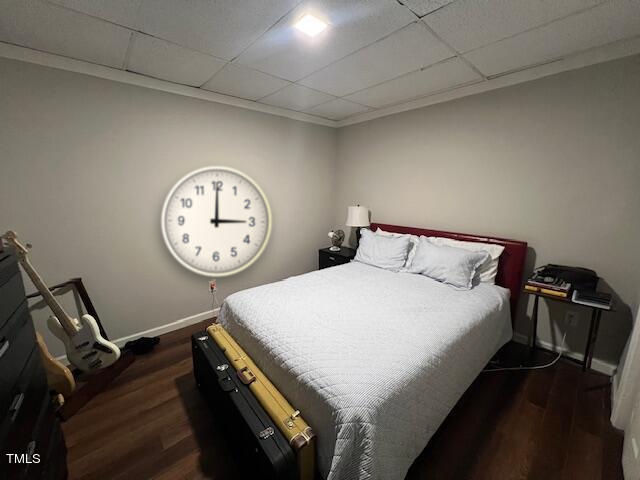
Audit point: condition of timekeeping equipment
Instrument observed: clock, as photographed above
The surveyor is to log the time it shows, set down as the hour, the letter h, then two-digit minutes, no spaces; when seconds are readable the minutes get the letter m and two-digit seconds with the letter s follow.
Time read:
3h00
